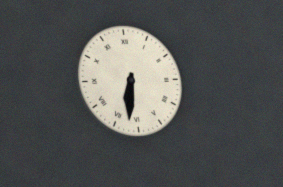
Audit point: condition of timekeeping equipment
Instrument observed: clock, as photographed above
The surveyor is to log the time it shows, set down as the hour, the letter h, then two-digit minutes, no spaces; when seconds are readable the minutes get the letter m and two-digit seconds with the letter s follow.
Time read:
6h32
